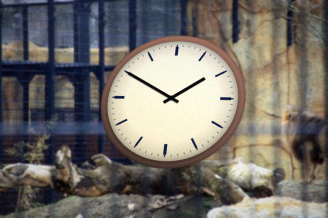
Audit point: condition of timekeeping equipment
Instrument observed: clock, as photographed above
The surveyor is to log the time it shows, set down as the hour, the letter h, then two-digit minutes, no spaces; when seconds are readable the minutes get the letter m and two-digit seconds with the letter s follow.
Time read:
1h50
